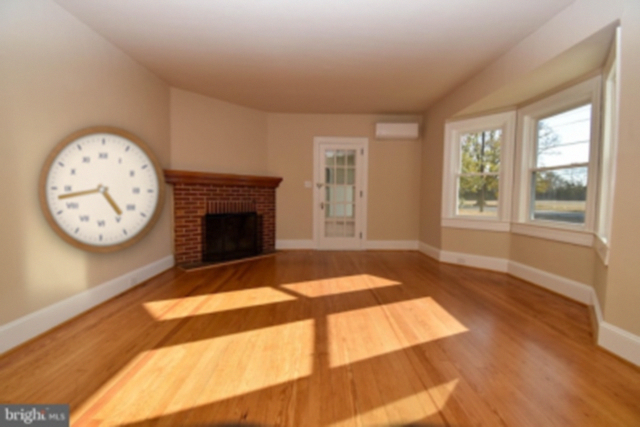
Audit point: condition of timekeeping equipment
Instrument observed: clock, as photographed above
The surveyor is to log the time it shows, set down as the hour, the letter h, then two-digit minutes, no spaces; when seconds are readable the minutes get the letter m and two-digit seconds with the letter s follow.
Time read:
4h43
